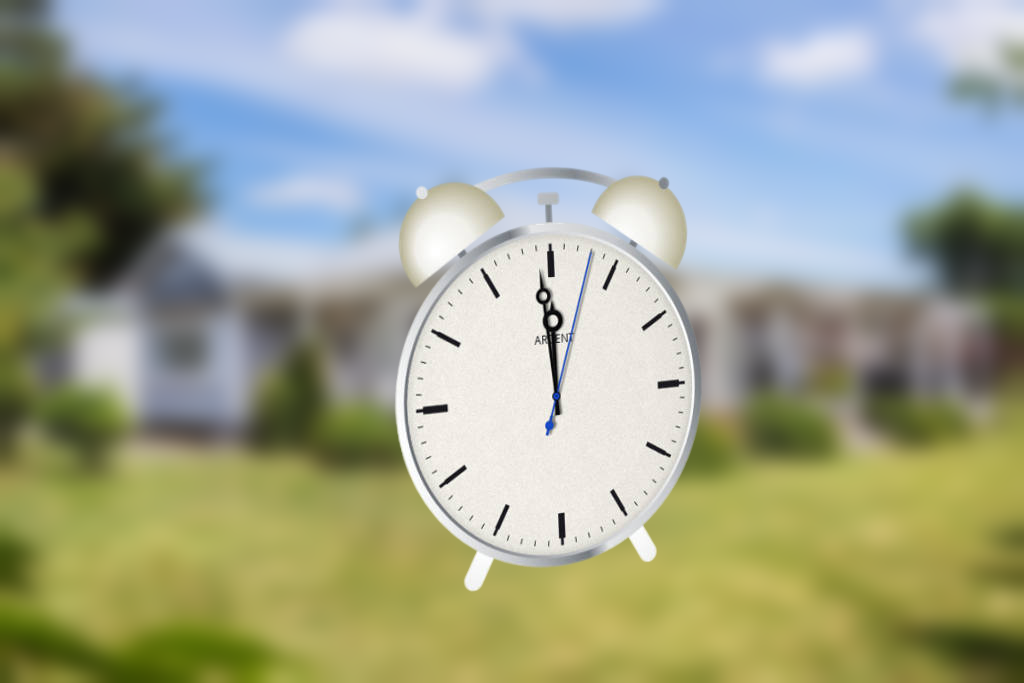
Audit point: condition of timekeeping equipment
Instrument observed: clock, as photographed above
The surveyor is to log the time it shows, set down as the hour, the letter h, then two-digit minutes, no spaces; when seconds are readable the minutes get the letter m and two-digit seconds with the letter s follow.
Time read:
11h59m03s
